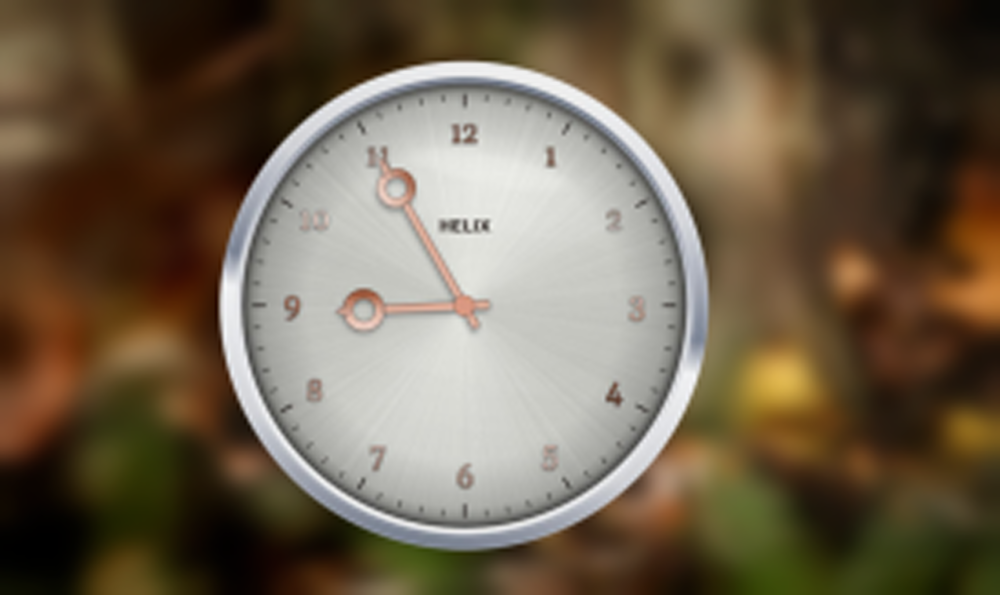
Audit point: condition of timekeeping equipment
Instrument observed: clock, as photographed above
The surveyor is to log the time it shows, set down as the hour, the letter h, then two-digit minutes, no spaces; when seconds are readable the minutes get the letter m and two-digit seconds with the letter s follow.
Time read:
8h55
